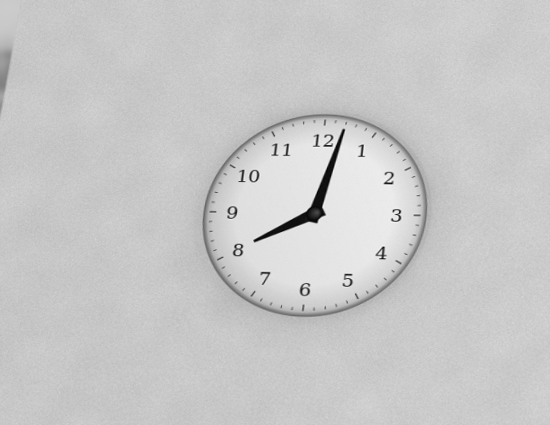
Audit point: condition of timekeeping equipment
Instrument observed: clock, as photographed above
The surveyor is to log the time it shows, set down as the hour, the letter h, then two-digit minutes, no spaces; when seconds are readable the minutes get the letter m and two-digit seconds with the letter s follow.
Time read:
8h02
